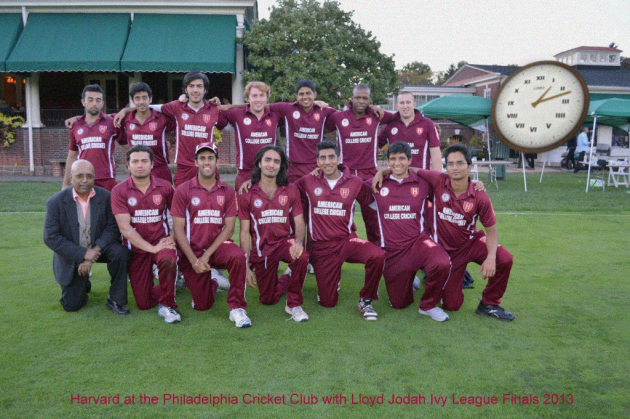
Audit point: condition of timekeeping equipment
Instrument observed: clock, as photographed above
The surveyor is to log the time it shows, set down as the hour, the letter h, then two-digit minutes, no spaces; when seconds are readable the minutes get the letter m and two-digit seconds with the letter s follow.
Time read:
1h12
